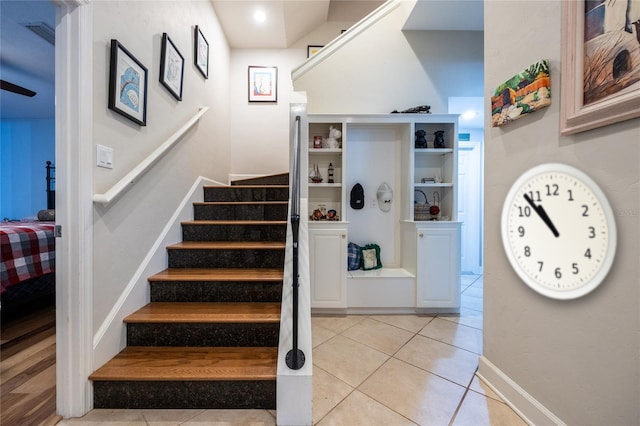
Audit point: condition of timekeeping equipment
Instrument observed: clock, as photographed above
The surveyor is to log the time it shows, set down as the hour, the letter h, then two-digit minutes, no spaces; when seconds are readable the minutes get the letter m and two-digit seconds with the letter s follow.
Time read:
10h53
